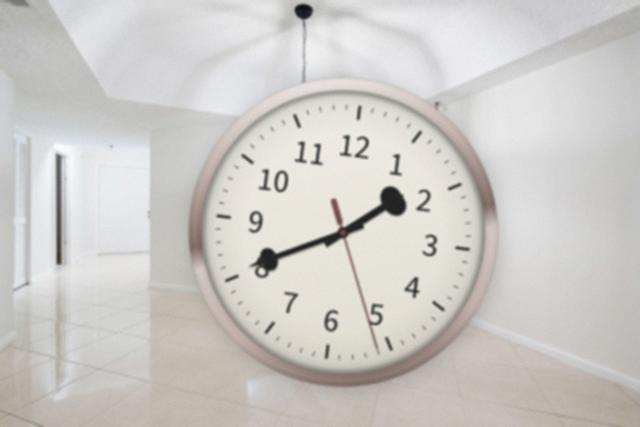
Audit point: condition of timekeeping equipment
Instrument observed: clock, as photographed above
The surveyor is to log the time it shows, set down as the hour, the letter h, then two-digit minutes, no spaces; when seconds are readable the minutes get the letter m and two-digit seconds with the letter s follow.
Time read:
1h40m26s
